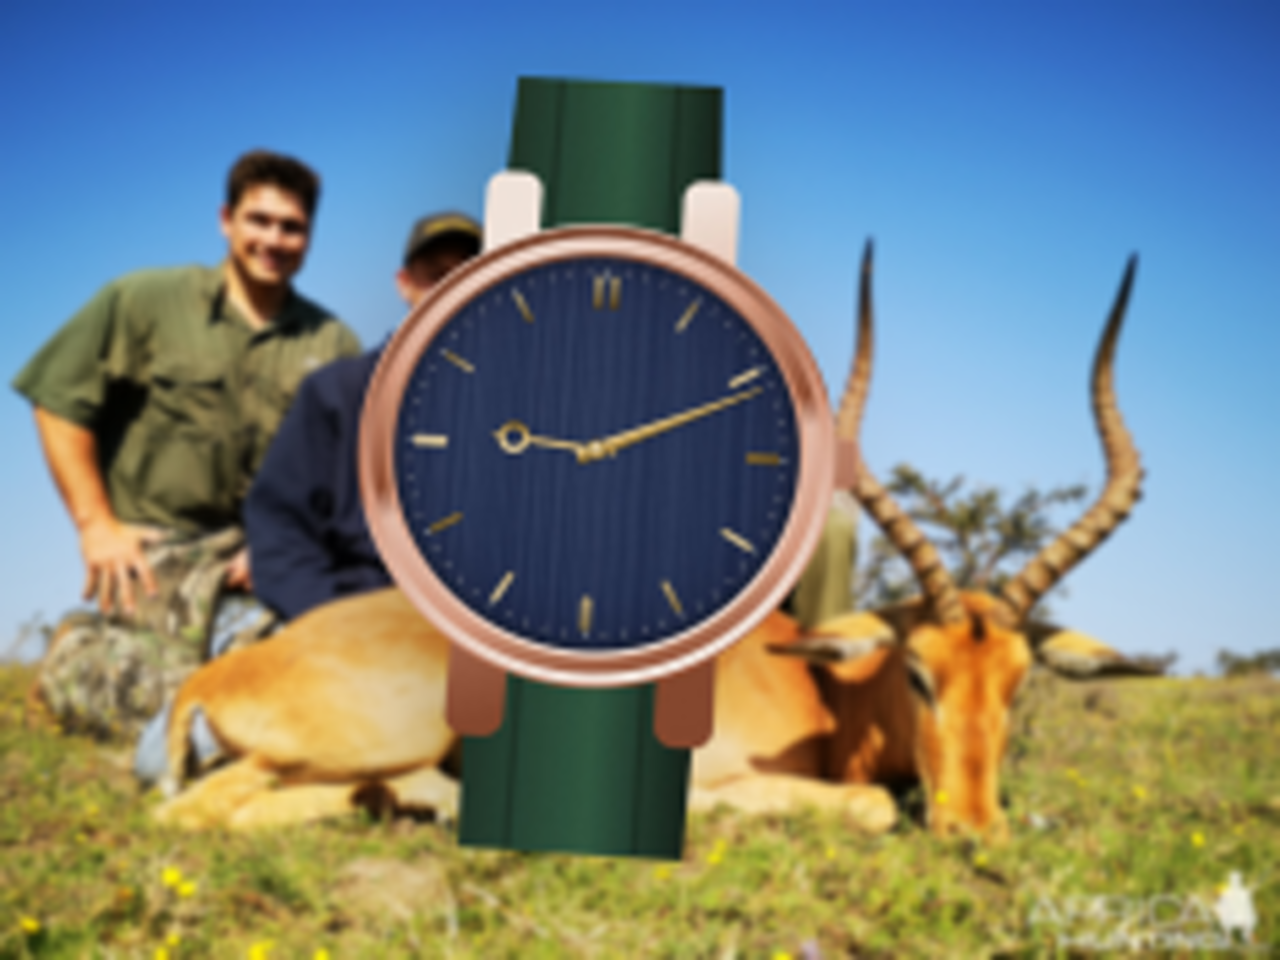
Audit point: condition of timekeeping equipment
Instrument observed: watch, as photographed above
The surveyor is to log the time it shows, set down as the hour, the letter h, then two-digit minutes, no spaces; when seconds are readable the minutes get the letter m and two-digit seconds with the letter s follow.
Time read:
9h11
